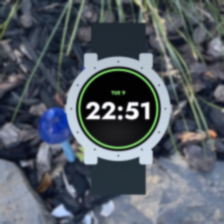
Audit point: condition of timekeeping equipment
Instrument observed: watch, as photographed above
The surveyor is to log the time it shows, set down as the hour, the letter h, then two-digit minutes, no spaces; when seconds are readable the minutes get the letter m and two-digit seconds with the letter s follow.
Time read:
22h51
